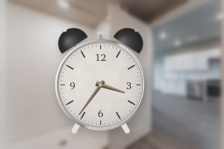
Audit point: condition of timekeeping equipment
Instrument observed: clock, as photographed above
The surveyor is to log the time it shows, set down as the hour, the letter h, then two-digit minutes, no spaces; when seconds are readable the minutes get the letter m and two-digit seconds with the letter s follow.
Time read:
3h36
